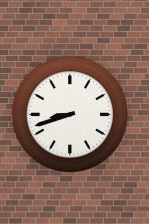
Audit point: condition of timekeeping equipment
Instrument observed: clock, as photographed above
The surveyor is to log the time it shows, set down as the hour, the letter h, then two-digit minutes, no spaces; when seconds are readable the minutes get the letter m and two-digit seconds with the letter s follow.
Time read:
8h42
